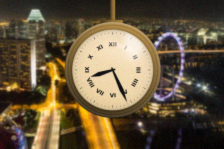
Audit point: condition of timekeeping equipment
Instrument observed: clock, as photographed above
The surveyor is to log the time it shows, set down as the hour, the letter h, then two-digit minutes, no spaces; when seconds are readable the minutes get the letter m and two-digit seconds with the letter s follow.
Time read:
8h26
